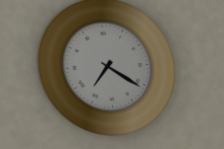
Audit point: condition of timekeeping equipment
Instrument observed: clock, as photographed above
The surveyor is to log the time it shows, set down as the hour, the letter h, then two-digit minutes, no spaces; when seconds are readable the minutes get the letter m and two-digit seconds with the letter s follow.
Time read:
7h21
